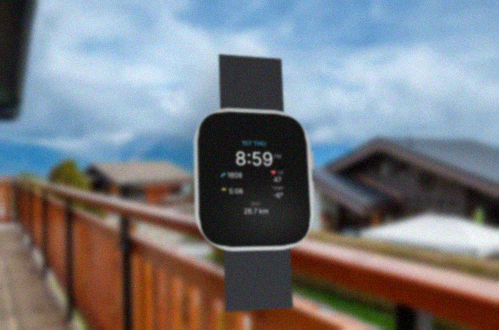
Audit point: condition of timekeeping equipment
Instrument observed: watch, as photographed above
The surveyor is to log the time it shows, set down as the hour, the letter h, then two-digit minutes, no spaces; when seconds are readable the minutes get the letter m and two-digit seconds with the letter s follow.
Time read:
8h59
